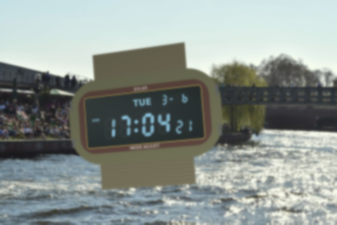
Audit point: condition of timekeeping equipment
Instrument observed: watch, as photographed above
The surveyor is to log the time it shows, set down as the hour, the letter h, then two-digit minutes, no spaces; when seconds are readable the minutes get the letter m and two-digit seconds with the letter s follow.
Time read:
17h04m21s
